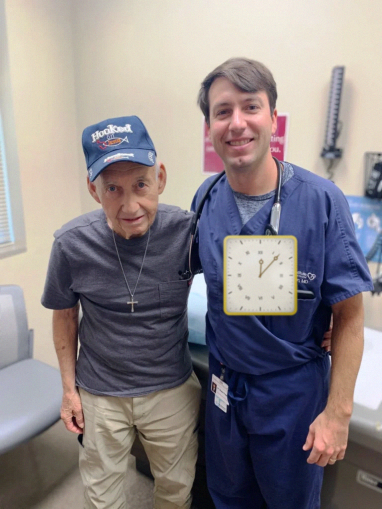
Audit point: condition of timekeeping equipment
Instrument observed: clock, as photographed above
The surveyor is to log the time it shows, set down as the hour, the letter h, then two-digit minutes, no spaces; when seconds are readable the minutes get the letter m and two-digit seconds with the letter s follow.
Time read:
12h07
